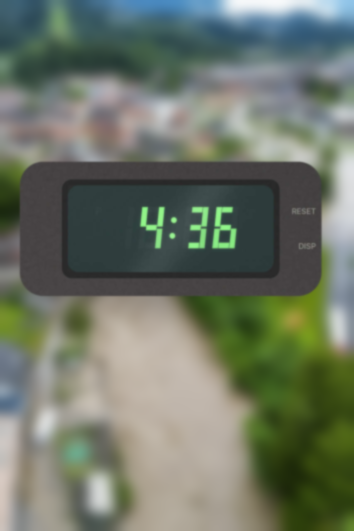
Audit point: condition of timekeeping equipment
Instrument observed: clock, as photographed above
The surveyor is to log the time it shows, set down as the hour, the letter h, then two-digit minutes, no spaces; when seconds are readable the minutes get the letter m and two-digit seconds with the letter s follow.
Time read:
4h36
